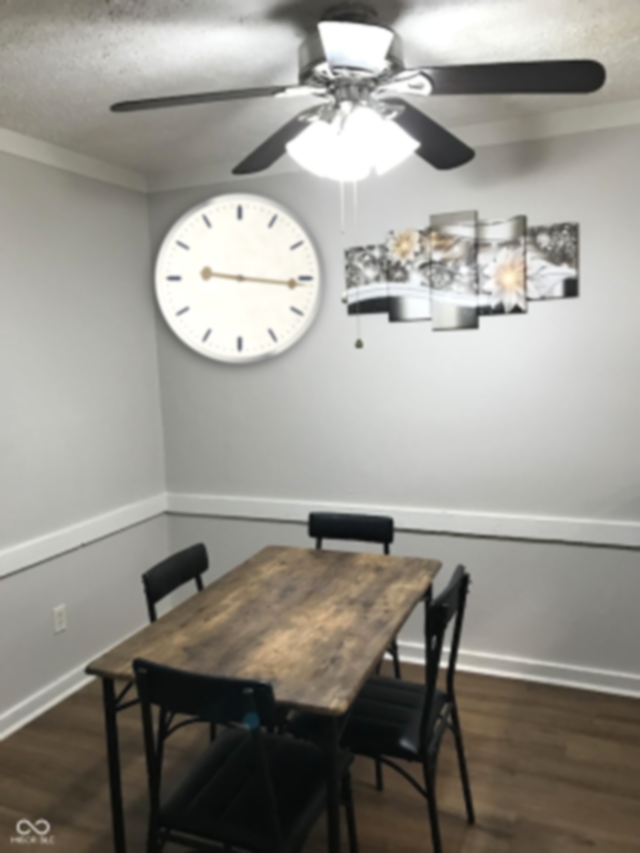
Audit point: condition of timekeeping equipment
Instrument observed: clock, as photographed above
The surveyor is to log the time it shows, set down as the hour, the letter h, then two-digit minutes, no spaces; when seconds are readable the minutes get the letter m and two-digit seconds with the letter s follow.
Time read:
9h16
